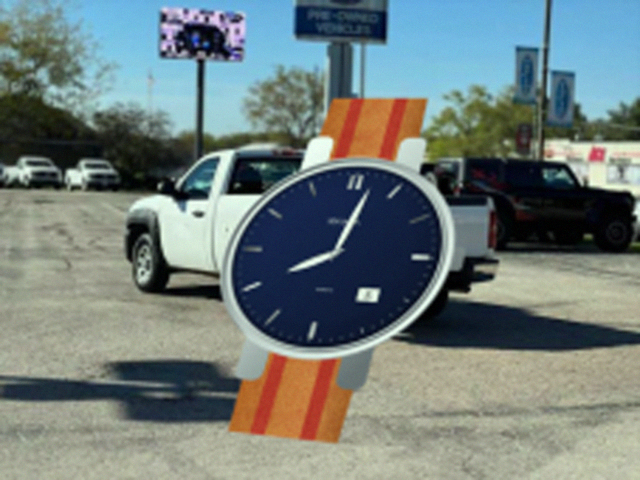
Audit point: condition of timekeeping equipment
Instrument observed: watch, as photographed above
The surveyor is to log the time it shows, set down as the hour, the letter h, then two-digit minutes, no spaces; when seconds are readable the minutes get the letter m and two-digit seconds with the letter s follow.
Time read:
8h02
